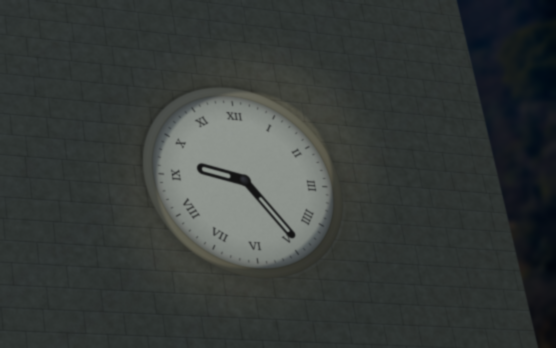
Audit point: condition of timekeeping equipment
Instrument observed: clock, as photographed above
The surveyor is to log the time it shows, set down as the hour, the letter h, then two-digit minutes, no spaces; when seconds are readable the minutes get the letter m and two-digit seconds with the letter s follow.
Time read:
9h24
